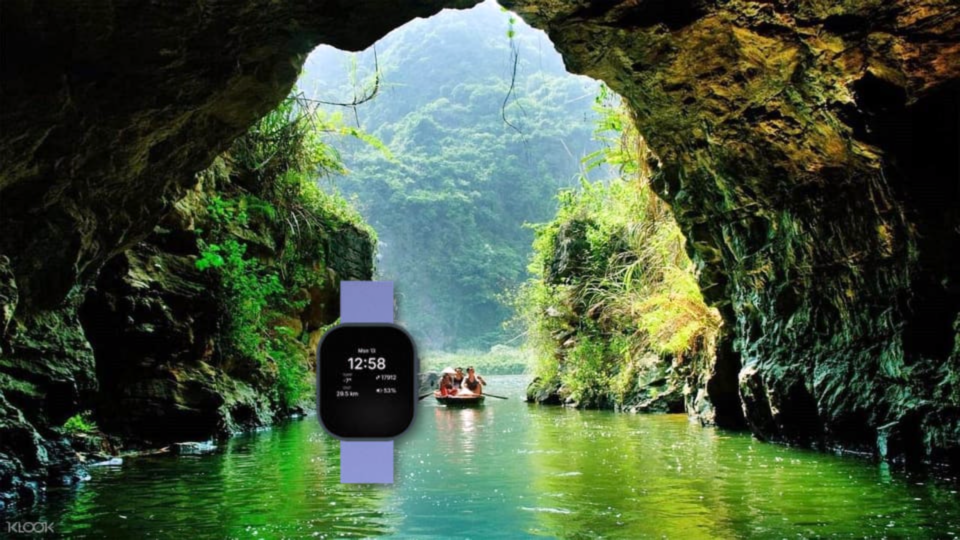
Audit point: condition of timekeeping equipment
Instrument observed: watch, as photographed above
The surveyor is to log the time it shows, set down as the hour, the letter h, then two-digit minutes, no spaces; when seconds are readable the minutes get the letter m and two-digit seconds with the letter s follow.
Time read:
12h58
